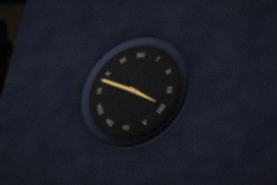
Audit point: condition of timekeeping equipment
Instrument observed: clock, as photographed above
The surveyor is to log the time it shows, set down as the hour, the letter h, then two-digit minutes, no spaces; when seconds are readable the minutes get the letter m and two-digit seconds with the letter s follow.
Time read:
3h48
